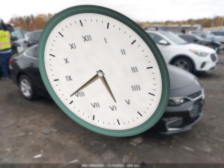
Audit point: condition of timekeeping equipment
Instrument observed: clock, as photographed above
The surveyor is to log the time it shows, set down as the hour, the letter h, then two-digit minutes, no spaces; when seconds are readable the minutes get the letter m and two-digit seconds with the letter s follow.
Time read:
5h41
